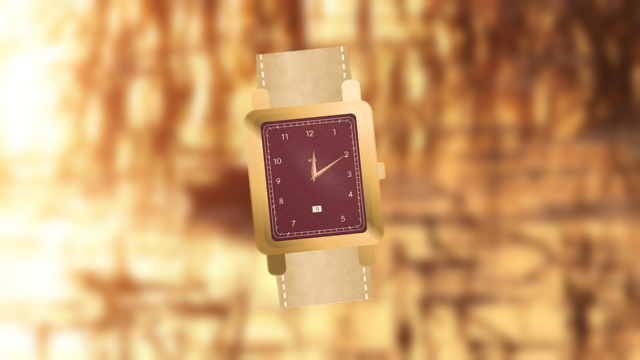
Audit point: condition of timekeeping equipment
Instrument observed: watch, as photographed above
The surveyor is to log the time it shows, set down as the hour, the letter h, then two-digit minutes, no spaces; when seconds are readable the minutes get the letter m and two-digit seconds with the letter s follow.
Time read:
12h10
